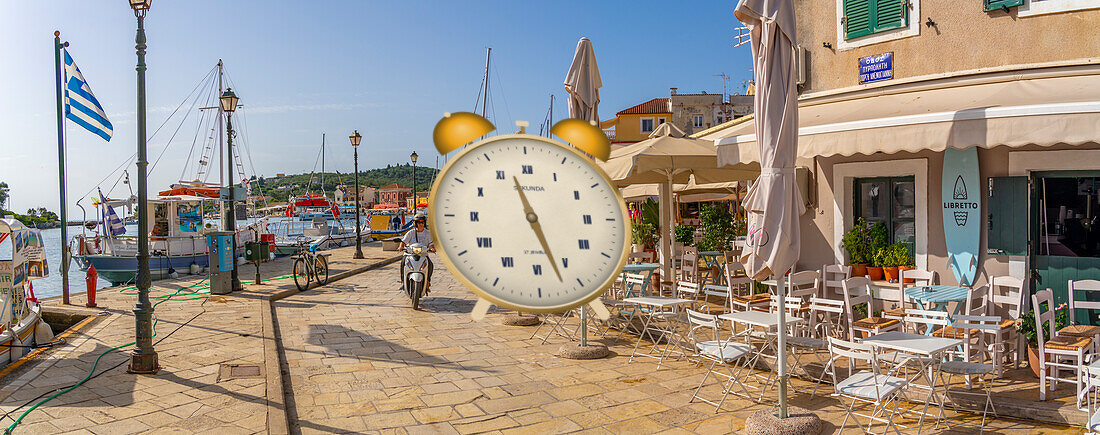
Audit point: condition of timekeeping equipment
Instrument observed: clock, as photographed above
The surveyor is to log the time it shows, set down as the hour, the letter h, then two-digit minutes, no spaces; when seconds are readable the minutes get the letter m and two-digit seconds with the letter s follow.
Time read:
11h27
